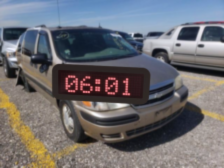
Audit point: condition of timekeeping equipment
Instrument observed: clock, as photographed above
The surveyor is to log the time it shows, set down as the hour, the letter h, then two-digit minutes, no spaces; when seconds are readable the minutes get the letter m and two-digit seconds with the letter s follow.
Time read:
6h01
